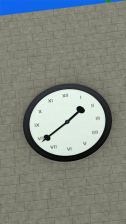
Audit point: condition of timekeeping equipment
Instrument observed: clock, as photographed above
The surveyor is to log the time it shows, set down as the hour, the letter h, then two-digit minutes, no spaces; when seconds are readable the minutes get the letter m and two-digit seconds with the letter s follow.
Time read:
1h39
